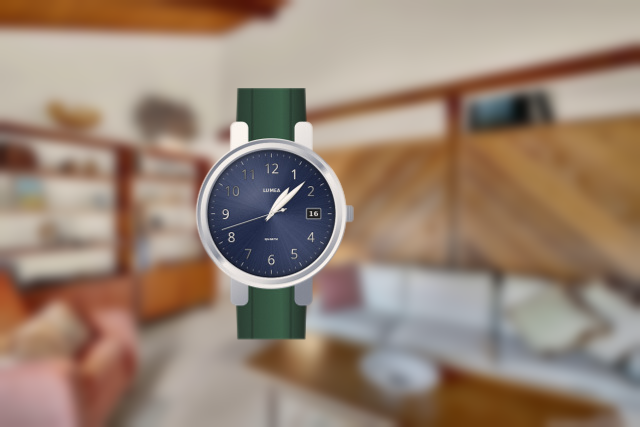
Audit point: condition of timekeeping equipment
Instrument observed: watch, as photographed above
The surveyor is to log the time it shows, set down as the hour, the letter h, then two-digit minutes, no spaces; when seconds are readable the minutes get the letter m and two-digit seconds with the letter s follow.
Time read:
1h07m42s
